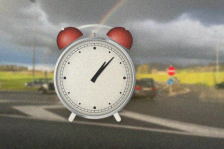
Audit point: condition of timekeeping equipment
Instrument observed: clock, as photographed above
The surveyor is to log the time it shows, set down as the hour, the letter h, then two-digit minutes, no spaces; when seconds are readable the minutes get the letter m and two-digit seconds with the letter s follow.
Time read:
1h07
